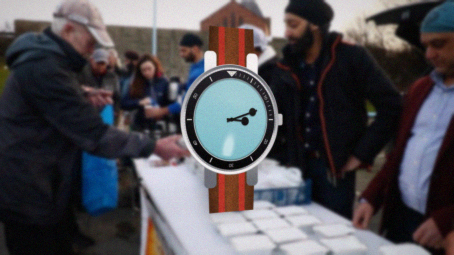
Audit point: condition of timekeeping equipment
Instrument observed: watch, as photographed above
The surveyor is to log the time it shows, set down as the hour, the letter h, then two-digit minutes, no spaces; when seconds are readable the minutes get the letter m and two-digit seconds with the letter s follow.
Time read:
3h12
